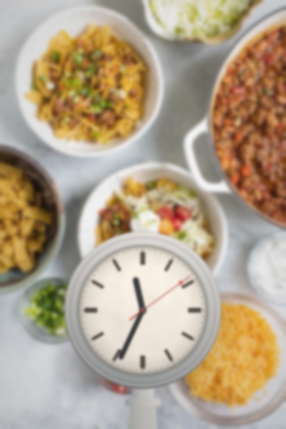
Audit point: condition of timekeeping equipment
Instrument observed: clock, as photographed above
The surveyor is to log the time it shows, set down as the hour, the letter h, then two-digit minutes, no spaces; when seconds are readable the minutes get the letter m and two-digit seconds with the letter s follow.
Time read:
11h34m09s
